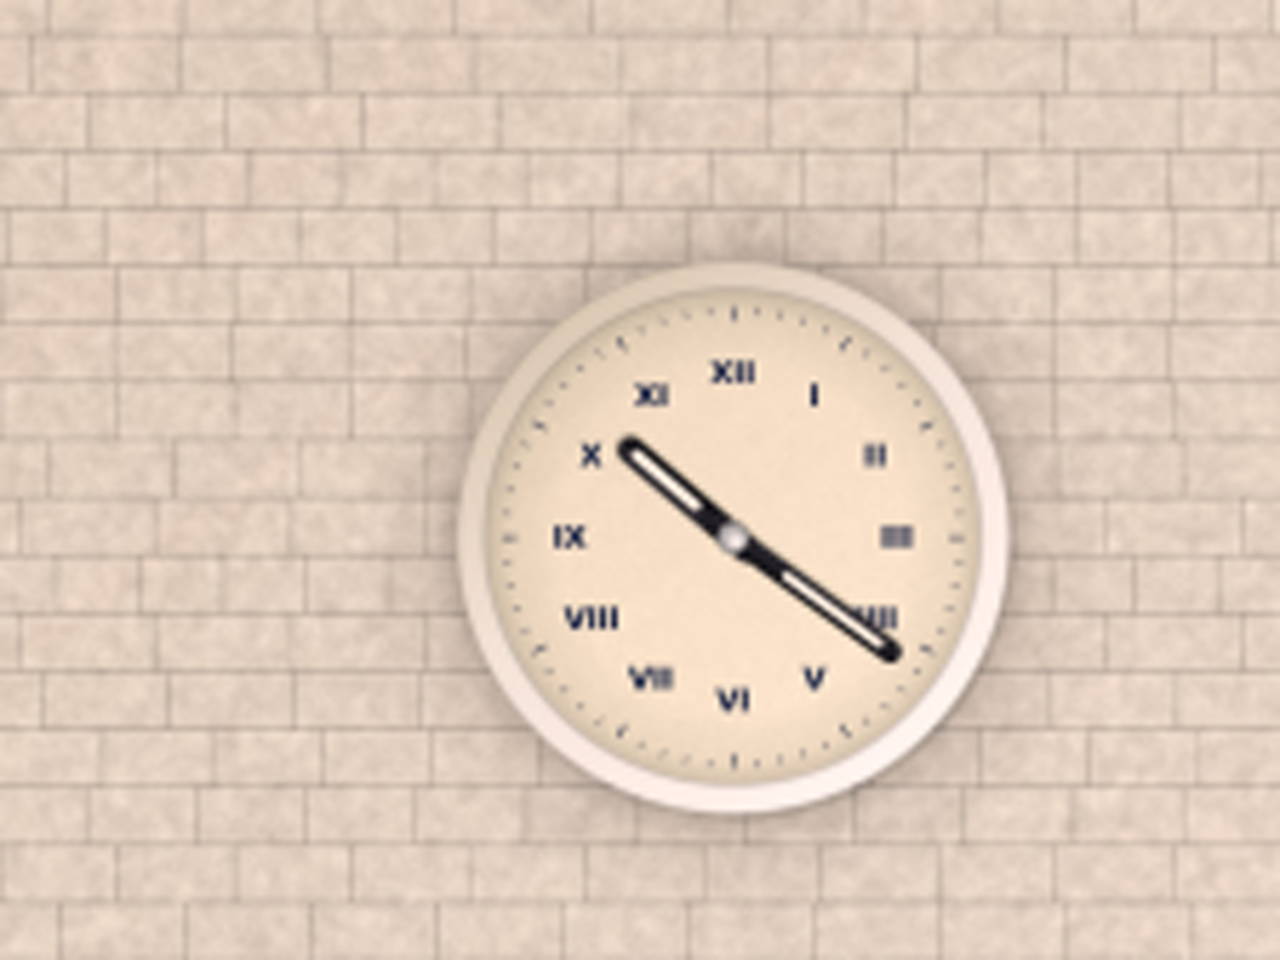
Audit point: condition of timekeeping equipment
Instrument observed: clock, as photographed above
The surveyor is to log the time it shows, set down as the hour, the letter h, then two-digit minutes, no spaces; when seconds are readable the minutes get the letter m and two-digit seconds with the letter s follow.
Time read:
10h21
